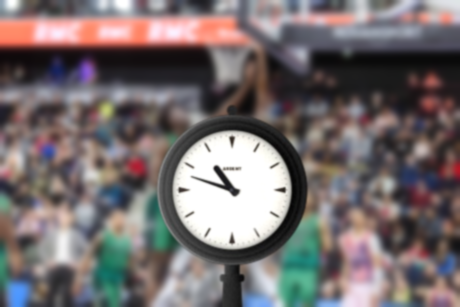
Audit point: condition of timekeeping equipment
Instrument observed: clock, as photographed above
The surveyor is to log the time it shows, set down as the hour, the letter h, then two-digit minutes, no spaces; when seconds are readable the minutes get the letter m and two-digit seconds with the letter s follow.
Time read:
10h48
